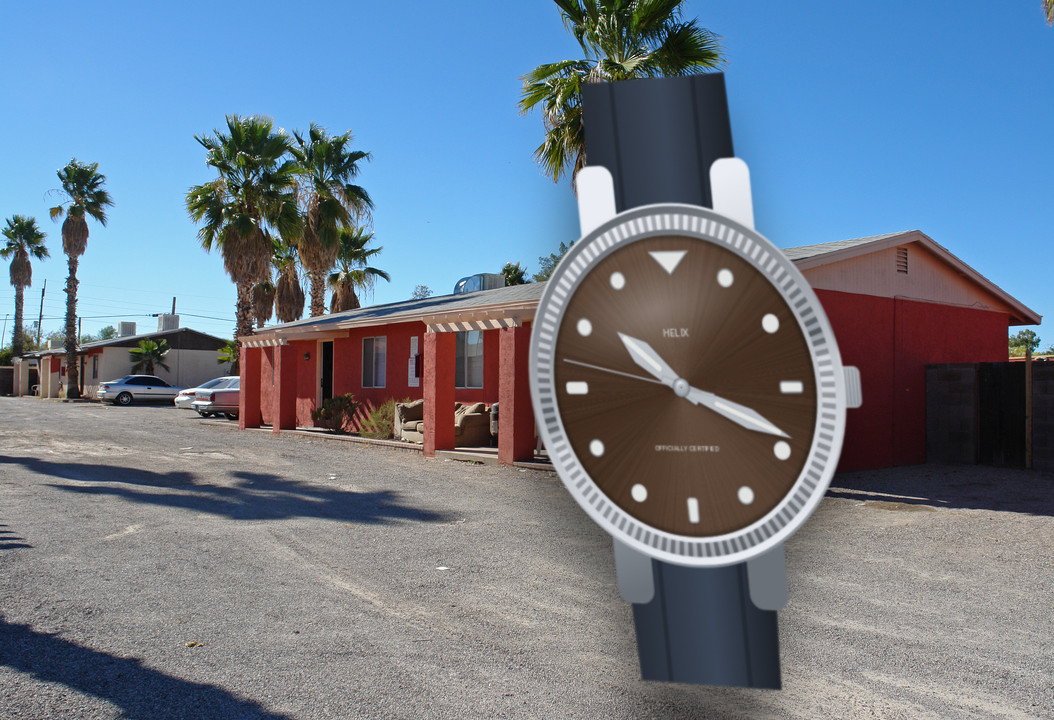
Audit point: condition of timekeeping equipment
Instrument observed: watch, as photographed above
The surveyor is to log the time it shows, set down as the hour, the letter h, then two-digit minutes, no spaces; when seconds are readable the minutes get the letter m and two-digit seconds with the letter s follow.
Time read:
10h18m47s
